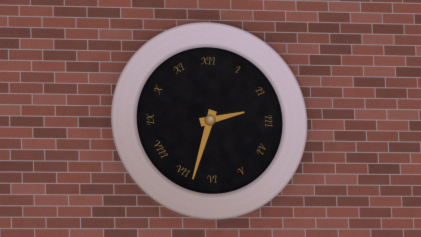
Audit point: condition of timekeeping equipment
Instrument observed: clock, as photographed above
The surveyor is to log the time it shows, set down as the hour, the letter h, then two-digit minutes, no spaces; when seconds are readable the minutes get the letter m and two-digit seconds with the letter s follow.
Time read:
2h33
